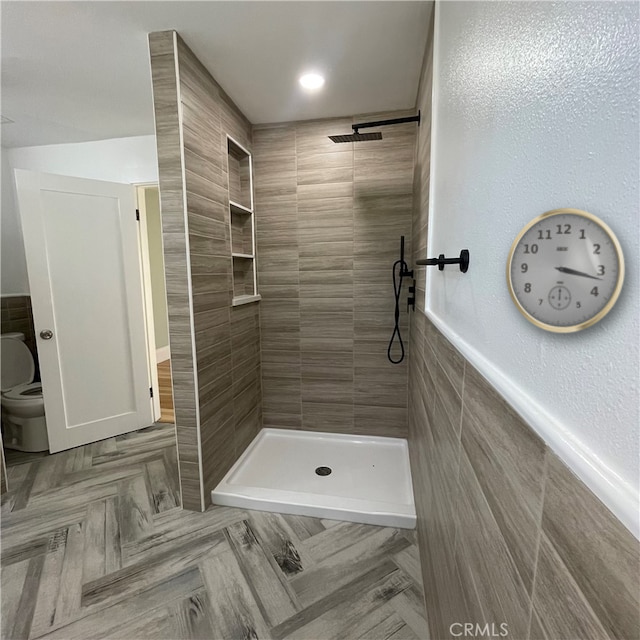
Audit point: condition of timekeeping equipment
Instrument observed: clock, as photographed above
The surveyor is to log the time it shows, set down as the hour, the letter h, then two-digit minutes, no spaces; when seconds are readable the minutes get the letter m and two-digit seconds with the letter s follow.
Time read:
3h17
